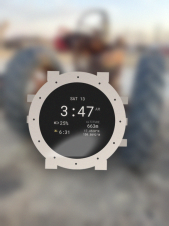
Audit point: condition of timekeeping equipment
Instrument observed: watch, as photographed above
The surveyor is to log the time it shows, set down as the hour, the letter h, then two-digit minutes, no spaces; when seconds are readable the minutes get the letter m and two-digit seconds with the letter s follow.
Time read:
3h47
